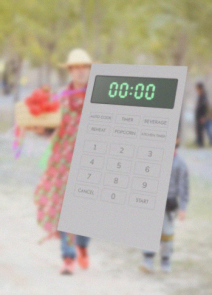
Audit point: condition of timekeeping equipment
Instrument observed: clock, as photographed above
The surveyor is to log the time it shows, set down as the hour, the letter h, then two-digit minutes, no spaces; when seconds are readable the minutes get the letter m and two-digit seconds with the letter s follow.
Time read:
0h00
